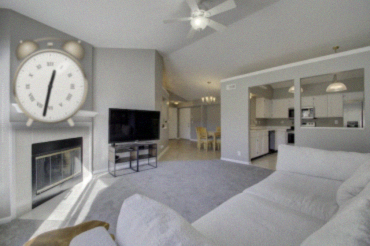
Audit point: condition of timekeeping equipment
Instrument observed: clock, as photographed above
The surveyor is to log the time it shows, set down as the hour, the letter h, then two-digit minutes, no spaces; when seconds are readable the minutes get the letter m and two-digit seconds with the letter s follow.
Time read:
12h32
